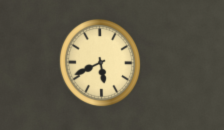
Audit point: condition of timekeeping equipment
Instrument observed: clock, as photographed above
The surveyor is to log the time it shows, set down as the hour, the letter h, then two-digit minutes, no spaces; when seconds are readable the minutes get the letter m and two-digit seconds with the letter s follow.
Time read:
5h41
